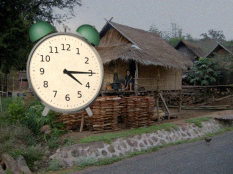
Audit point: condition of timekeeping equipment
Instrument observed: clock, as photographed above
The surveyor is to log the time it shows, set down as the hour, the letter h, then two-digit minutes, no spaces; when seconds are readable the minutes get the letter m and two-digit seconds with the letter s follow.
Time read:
4h15
